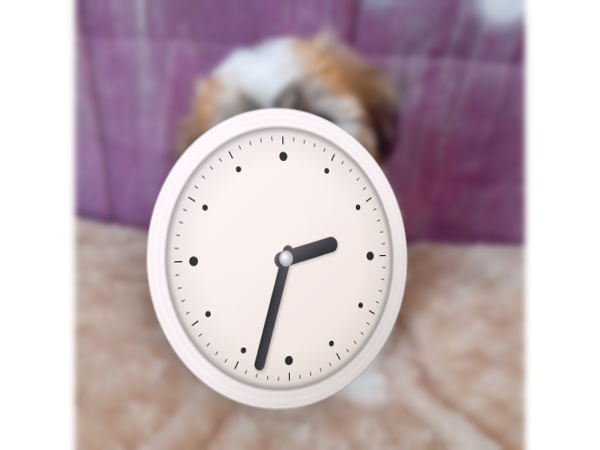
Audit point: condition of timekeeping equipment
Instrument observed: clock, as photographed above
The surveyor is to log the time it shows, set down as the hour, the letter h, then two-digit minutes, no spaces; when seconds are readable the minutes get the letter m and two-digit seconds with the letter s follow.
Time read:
2h33
